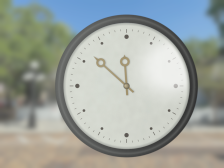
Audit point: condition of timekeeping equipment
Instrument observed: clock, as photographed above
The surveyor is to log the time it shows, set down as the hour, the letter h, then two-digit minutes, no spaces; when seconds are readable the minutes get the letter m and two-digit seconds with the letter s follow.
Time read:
11h52
